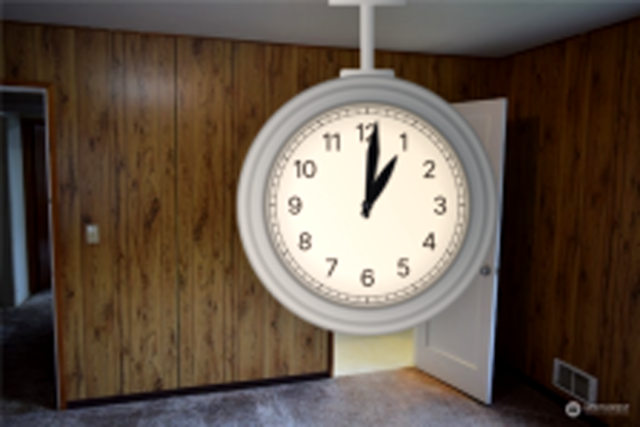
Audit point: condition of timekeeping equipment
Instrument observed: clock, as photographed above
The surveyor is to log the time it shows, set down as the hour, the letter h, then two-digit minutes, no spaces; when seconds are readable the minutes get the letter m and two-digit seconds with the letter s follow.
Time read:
1h01
